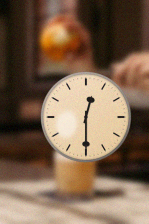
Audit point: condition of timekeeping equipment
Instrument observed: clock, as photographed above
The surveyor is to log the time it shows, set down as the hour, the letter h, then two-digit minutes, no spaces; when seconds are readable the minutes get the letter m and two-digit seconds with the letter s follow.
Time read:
12h30
